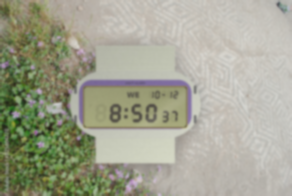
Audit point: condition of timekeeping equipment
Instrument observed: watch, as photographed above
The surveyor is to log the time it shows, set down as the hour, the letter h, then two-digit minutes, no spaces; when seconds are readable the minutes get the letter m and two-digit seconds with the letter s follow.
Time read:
8h50m37s
